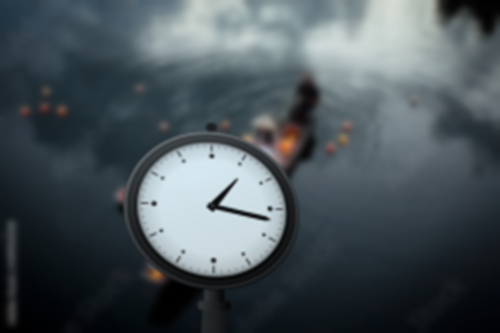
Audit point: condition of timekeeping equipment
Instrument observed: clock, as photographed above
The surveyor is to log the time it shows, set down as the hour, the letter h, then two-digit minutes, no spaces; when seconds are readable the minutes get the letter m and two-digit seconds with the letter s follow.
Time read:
1h17
